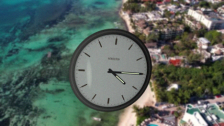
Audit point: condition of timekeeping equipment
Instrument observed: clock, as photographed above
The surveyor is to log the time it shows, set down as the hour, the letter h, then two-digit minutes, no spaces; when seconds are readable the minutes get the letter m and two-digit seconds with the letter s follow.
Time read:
4h15
